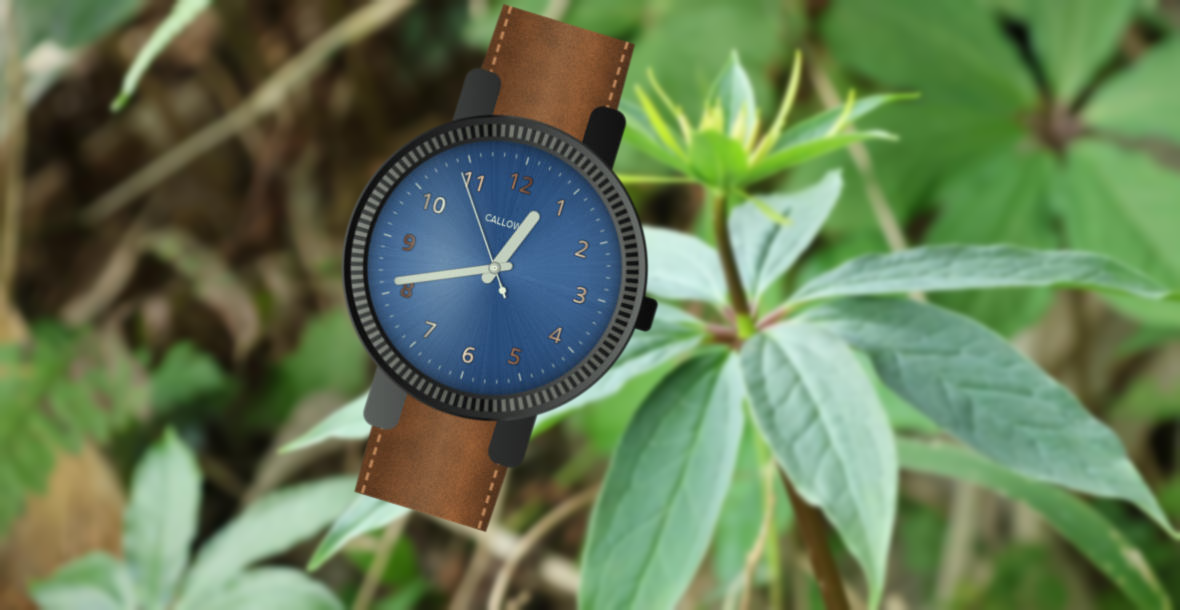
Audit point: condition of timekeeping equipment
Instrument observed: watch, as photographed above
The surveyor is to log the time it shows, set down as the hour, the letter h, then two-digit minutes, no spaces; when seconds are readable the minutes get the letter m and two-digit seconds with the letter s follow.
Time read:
12h40m54s
